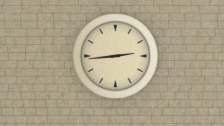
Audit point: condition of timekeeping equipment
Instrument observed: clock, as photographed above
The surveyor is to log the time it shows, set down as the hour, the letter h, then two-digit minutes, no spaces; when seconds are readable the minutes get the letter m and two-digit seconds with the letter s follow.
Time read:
2h44
